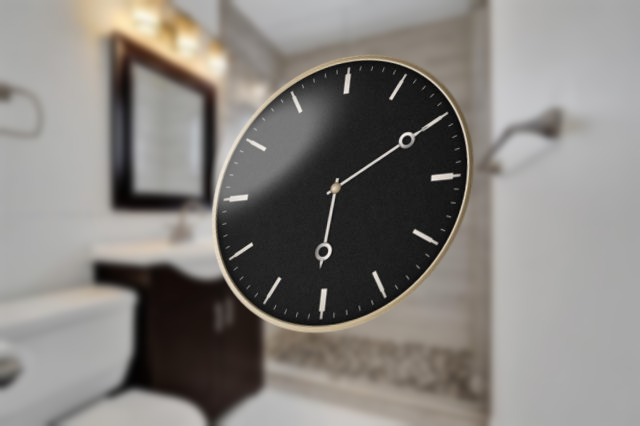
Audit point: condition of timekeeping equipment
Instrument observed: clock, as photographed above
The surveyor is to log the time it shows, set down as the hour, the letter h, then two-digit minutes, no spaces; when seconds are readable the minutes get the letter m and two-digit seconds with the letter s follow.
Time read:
6h10
